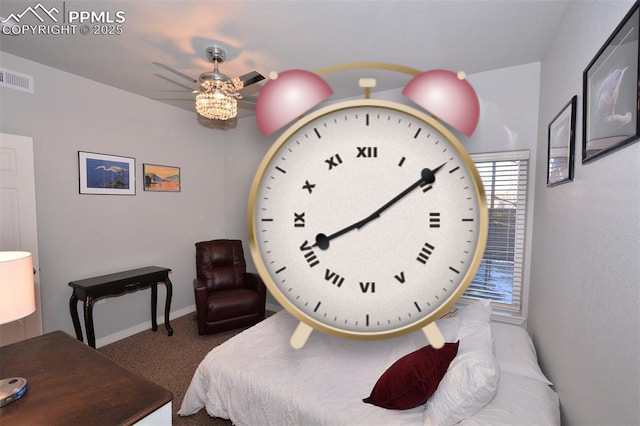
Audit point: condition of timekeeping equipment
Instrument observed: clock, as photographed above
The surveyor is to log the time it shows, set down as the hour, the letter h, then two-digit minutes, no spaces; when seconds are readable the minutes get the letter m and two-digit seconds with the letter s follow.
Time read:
8h09
